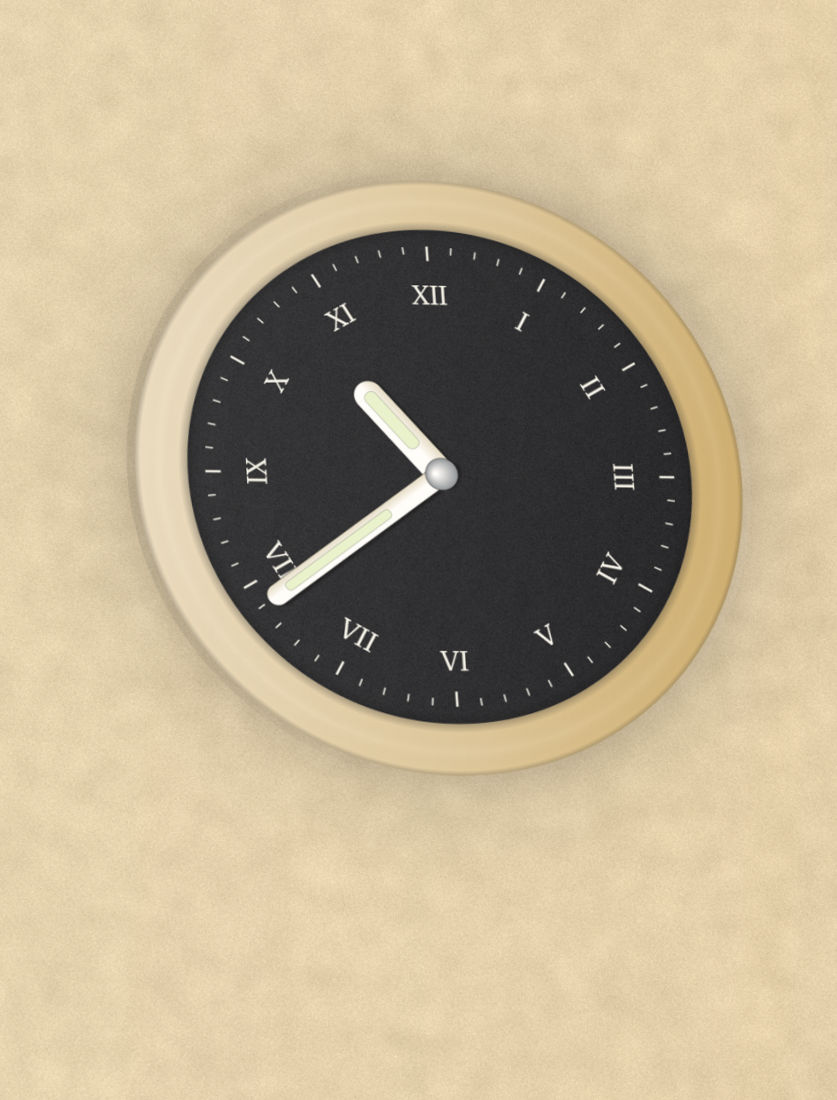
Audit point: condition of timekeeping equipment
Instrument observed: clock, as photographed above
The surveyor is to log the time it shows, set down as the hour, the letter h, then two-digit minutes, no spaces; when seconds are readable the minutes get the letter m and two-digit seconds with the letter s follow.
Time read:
10h39
